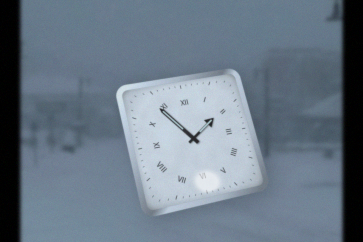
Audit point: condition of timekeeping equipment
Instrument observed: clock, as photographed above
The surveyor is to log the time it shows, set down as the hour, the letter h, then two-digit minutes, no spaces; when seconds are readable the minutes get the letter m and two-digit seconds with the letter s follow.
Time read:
1h54
